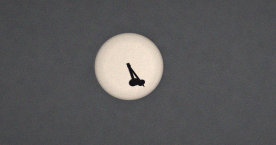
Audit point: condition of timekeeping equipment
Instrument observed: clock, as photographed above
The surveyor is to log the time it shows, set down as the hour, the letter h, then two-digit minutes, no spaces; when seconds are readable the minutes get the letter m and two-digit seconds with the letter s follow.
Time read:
5h24
